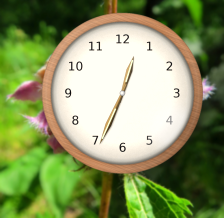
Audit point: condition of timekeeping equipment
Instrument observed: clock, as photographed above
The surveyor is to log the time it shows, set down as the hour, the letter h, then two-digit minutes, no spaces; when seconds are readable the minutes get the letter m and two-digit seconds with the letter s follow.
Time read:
12h34
